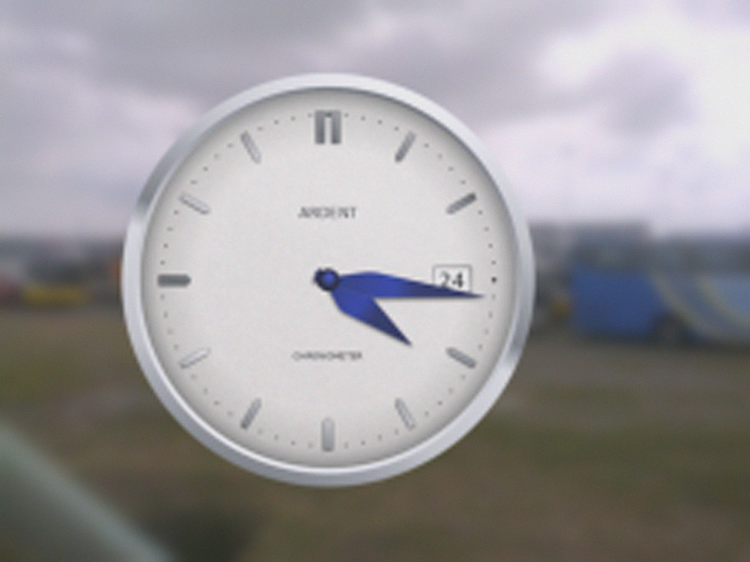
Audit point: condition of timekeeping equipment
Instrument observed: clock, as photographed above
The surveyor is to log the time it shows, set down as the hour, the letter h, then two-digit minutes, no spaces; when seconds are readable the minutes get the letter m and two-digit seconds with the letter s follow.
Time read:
4h16
